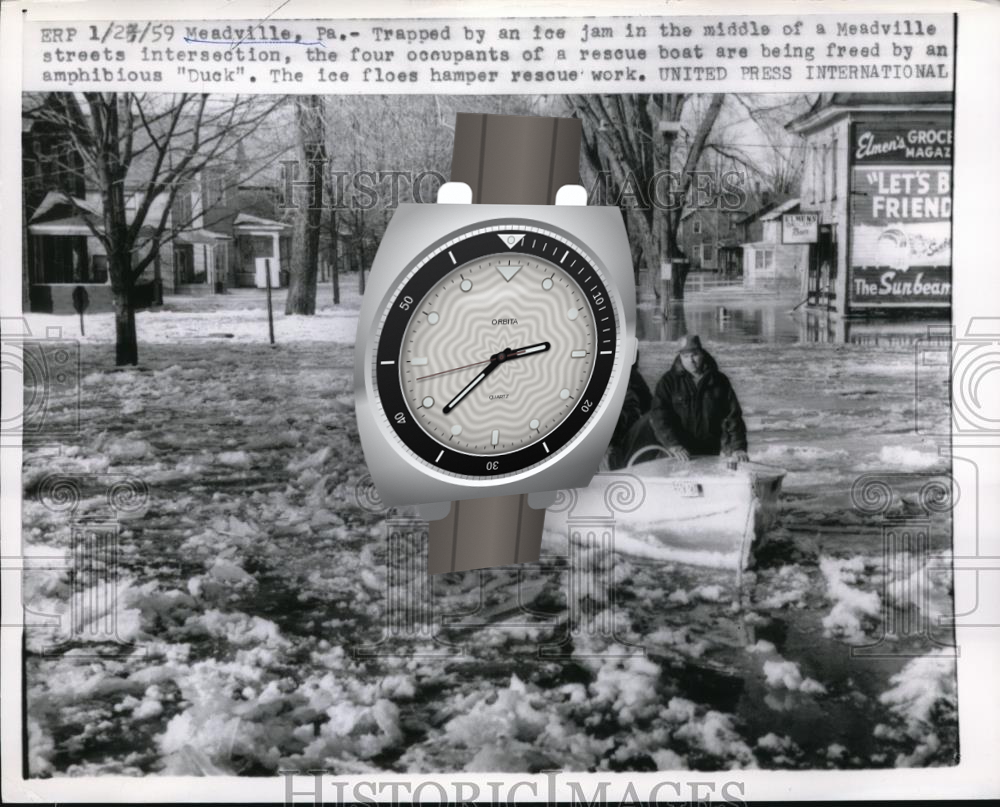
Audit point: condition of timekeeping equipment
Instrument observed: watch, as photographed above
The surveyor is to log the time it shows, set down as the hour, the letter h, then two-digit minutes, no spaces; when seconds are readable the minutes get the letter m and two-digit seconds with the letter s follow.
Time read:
2h37m43s
